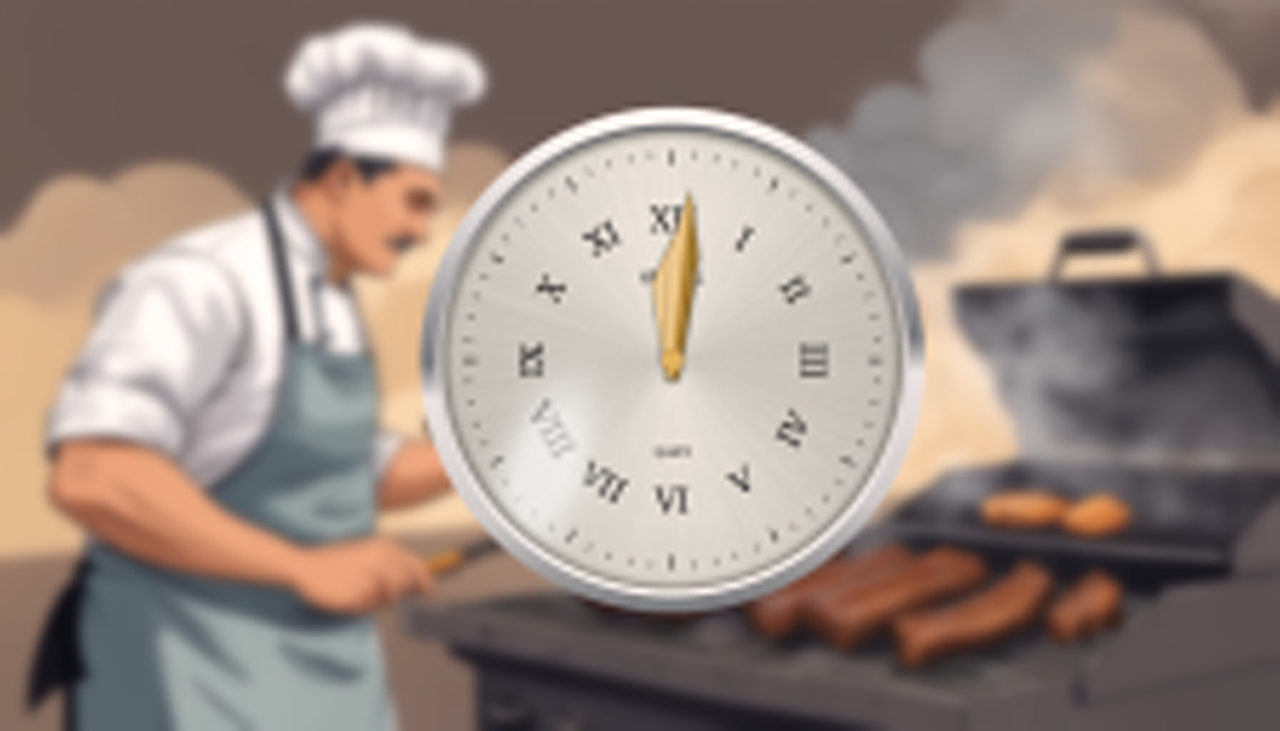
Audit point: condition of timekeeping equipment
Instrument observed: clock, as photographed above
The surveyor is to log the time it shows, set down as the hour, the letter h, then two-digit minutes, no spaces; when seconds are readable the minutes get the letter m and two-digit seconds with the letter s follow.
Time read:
12h01
